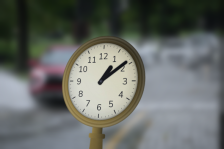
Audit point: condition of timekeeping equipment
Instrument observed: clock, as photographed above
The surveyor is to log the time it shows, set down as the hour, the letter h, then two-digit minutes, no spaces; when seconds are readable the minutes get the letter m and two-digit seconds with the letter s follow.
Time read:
1h09
